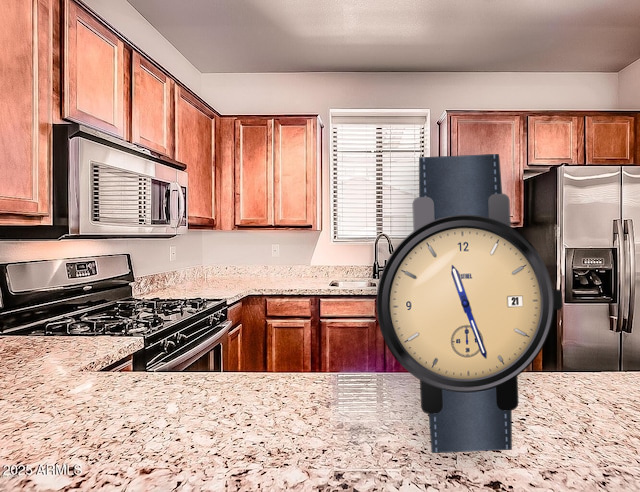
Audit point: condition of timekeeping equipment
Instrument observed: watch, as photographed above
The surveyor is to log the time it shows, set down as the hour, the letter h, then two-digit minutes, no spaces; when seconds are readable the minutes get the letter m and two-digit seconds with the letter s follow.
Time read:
11h27
